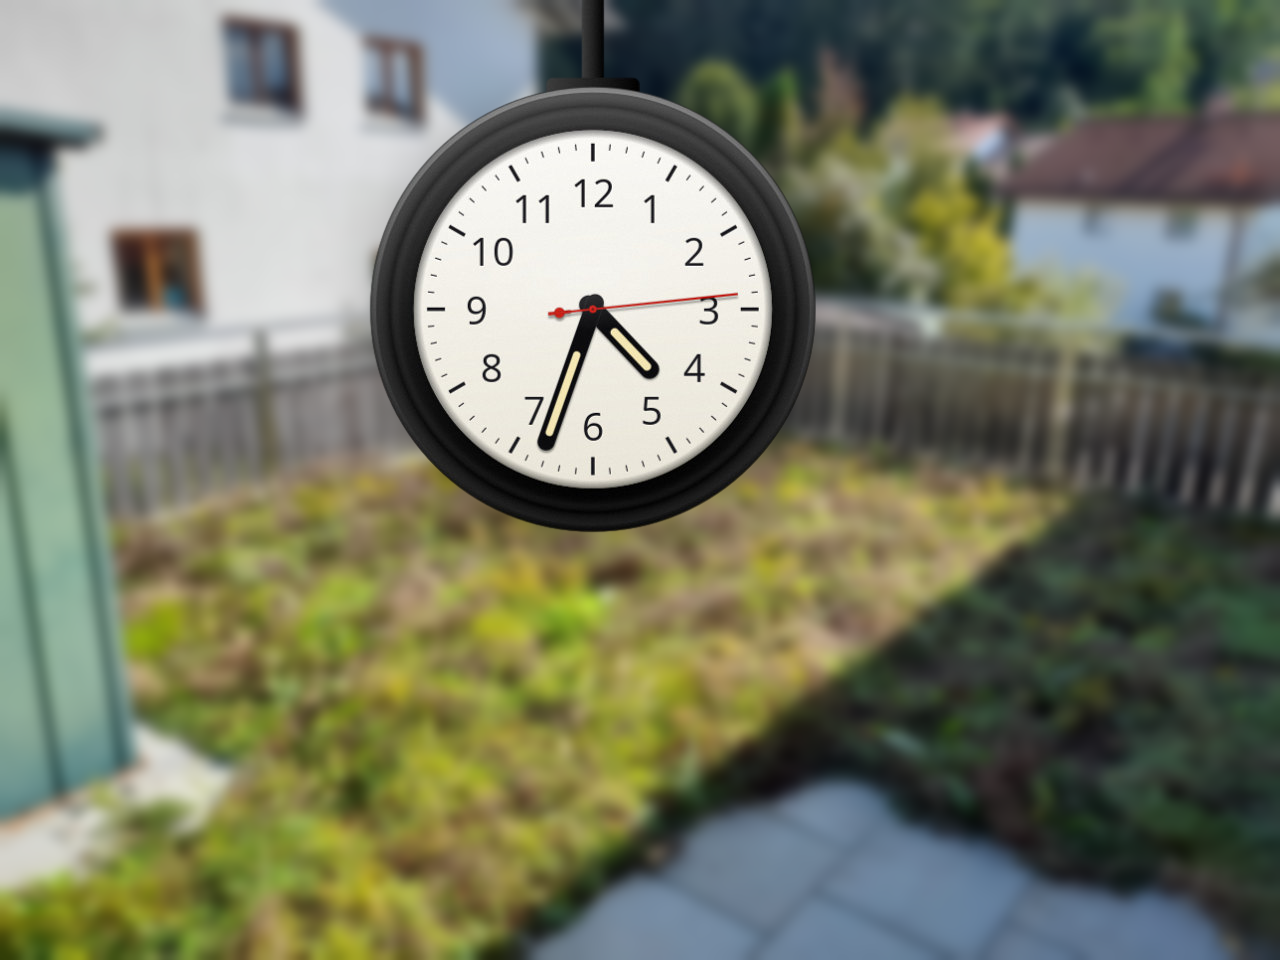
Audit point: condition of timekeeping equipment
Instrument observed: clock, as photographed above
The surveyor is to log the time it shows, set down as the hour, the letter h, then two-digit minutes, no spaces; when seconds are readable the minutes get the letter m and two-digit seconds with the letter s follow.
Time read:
4h33m14s
